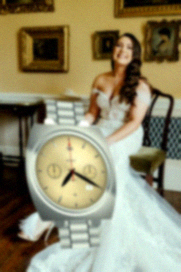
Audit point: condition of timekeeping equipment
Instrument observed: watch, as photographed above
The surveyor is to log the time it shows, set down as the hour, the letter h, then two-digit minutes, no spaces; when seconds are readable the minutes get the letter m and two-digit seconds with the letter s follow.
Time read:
7h20
